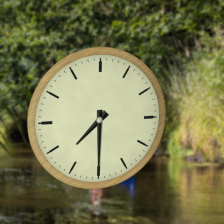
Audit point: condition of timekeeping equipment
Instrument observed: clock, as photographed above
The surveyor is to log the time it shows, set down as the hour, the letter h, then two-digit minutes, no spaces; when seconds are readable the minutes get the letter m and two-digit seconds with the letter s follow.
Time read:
7h30
